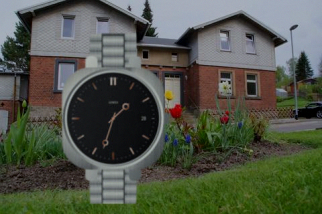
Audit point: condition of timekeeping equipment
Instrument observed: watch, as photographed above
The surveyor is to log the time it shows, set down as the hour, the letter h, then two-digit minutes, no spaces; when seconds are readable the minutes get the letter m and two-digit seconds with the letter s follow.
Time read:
1h33
